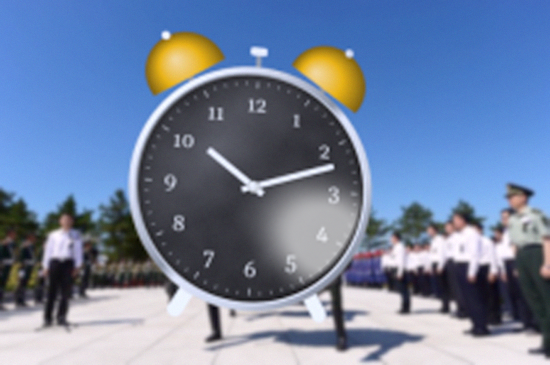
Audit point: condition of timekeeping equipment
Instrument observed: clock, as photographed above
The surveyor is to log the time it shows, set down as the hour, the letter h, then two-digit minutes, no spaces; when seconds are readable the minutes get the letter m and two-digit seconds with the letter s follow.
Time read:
10h12
